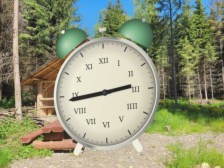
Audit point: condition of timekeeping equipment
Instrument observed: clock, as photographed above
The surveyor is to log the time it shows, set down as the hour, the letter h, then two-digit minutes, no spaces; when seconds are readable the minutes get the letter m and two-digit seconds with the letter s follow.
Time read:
2h44
